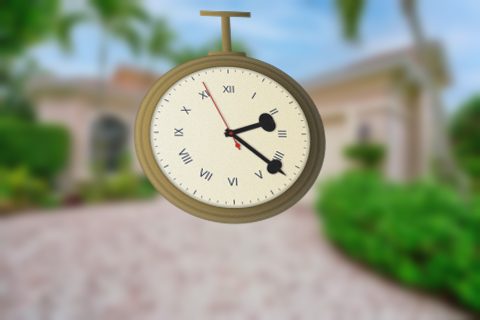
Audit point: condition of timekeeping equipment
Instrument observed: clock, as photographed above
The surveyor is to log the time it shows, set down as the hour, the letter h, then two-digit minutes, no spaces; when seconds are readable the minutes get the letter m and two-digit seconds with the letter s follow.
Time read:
2h21m56s
